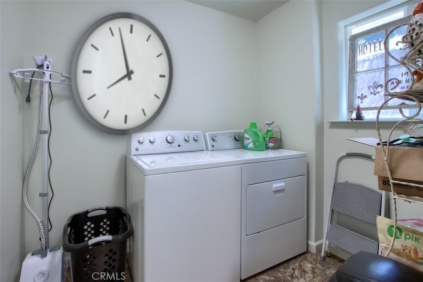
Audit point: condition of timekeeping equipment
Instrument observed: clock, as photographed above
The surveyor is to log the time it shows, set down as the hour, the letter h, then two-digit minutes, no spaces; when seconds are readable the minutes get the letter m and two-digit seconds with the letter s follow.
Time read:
7h57
